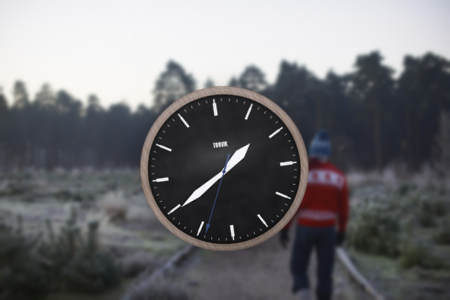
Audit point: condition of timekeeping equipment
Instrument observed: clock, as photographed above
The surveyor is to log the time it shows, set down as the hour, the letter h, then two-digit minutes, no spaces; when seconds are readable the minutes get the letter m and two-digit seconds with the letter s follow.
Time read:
1h39m34s
